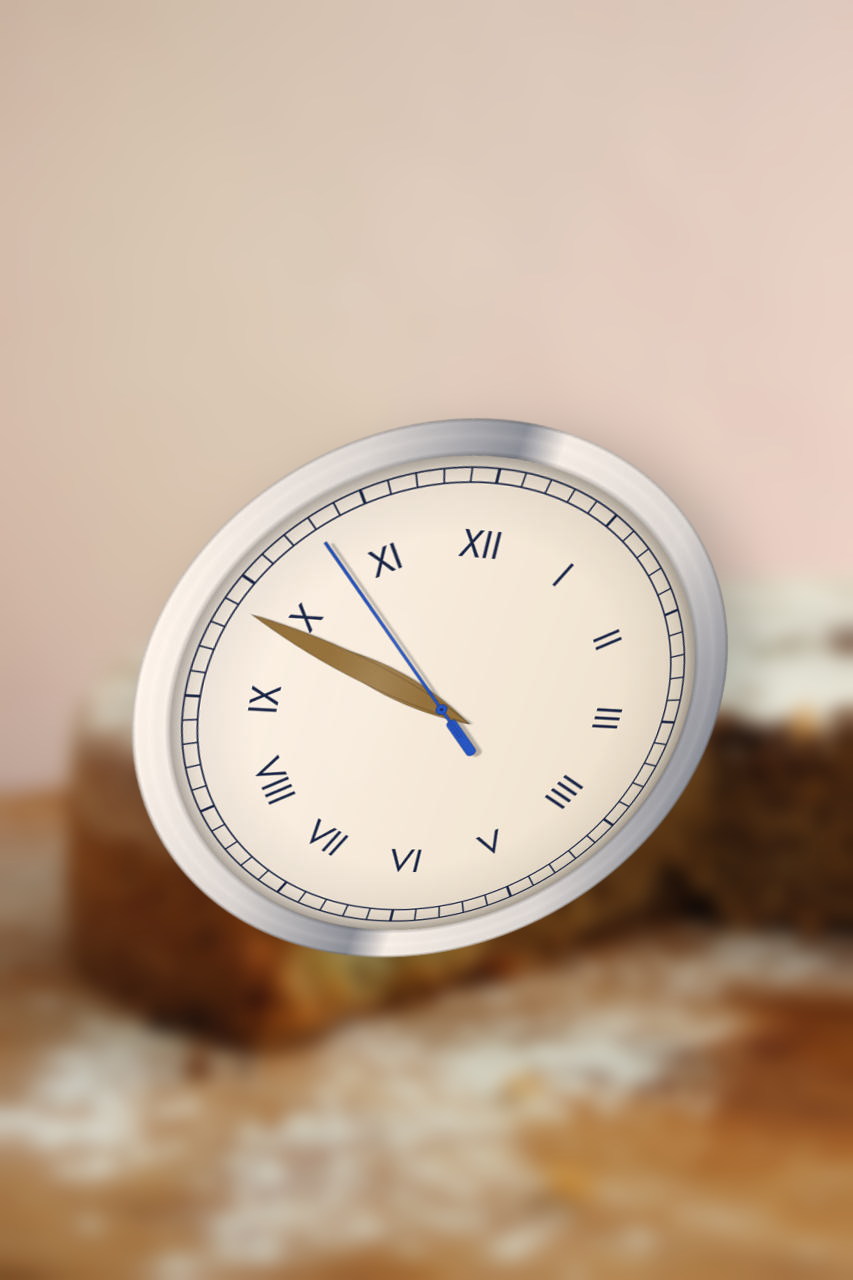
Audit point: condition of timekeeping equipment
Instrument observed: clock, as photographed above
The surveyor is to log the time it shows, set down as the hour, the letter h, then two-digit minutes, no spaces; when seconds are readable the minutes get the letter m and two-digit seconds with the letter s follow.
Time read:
9h48m53s
